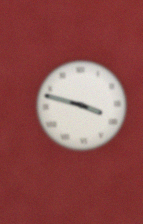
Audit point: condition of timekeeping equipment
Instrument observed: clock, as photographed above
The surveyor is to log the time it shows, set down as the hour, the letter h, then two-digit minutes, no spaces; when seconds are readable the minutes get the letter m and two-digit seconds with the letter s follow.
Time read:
3h48
